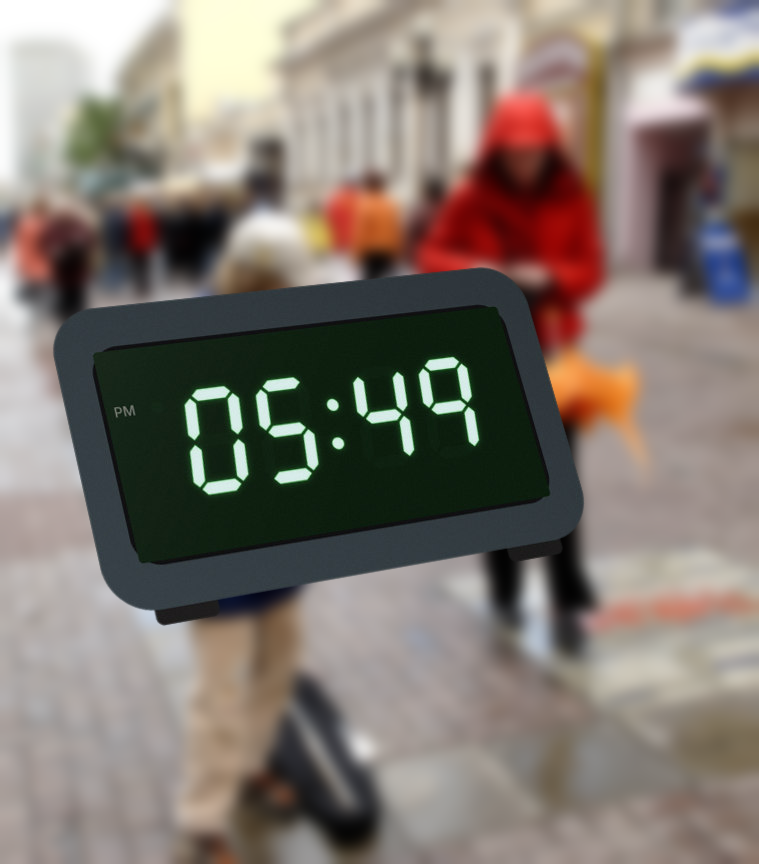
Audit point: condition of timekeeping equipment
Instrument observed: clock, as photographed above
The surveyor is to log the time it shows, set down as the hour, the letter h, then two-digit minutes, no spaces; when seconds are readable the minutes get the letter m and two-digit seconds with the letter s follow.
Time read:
5h49
